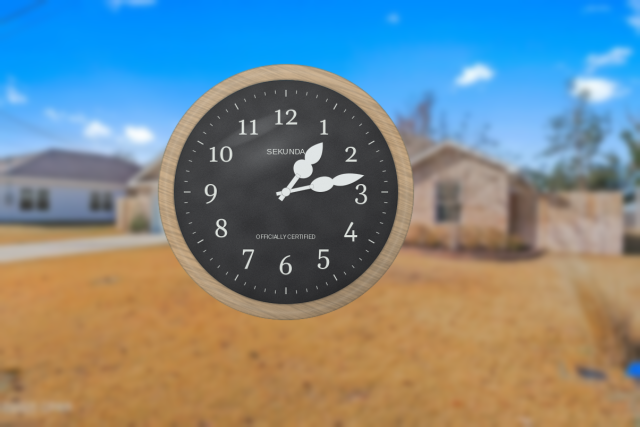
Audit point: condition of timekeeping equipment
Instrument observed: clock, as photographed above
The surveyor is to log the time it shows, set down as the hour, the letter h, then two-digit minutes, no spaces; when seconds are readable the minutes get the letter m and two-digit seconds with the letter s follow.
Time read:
1h13
